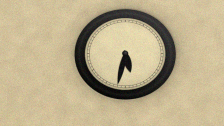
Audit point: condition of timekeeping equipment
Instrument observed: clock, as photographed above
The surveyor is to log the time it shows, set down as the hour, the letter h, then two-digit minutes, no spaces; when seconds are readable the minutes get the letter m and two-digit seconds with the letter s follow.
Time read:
5h32
